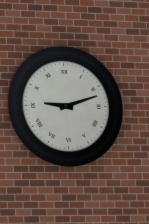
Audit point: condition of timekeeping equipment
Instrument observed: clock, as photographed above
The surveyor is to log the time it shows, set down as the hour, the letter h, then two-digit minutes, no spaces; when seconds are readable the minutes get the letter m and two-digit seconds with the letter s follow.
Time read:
9h12
